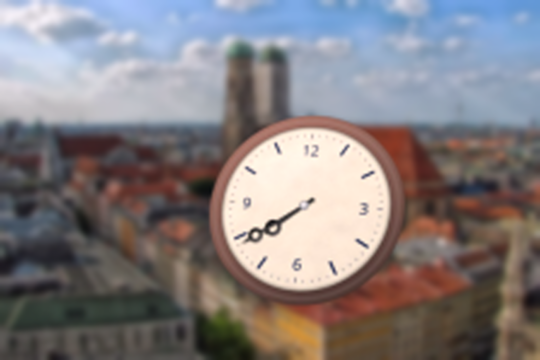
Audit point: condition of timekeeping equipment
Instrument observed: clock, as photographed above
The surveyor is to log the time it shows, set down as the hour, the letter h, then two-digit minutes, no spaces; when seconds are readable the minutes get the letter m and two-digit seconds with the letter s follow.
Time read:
7h39
